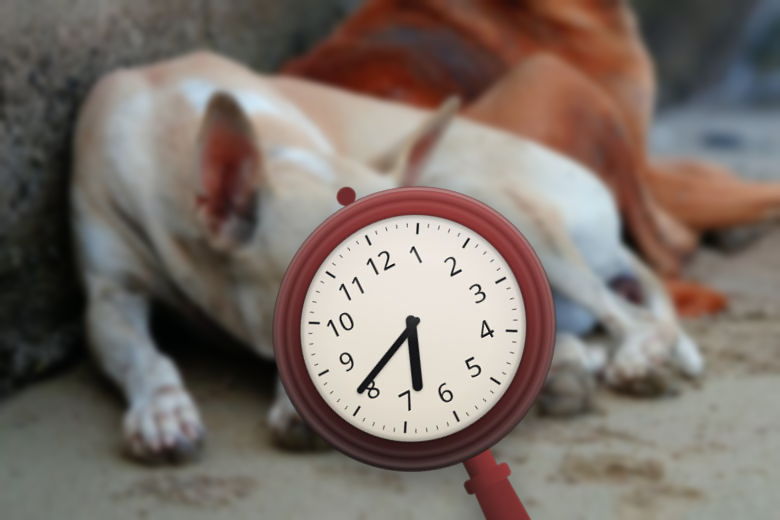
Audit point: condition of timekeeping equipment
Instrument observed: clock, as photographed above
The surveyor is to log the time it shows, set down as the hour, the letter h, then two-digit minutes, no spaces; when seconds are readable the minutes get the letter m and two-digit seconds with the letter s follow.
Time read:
6h41
